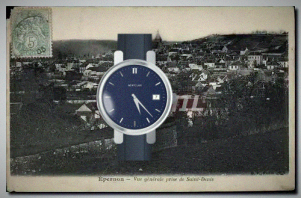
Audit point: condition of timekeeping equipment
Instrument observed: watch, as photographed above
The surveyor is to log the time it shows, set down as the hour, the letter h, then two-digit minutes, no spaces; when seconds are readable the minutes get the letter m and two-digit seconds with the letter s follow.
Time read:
5h23
